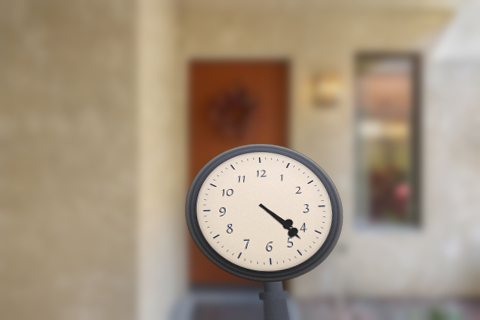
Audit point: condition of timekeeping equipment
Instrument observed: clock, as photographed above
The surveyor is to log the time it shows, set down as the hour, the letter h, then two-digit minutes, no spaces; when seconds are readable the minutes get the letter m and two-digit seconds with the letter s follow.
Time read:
4h23
